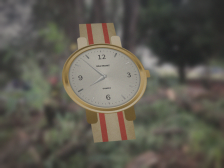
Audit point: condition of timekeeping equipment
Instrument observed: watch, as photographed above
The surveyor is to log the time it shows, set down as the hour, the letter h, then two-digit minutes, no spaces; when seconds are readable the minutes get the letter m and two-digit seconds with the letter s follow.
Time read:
7h53
